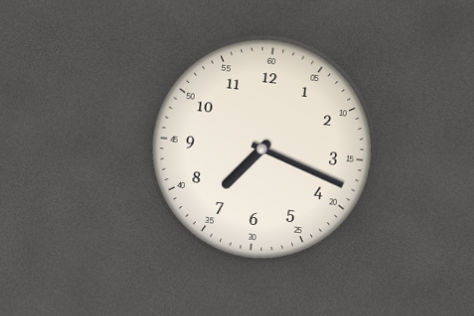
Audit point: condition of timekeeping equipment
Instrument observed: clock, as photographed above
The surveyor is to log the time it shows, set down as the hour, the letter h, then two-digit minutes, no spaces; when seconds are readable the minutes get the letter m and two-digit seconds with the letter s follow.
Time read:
7h18
